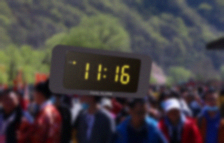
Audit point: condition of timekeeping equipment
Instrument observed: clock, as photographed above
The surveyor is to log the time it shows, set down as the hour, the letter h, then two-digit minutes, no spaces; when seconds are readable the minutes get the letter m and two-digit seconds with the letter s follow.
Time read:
11h16
